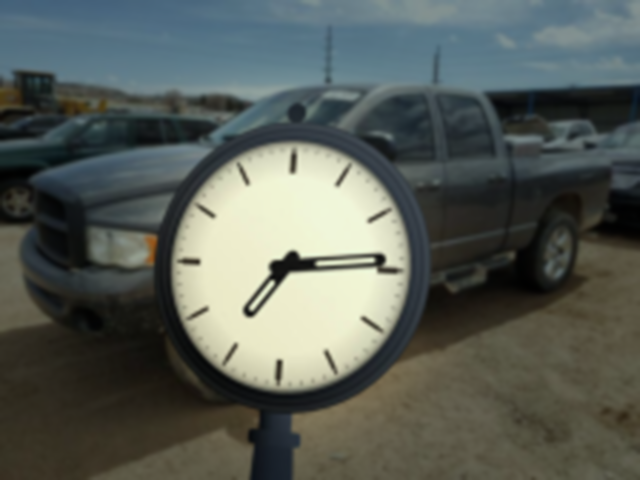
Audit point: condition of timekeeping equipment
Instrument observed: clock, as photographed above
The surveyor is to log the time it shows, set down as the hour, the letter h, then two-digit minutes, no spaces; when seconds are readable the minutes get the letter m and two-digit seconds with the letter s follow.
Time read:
7h14
